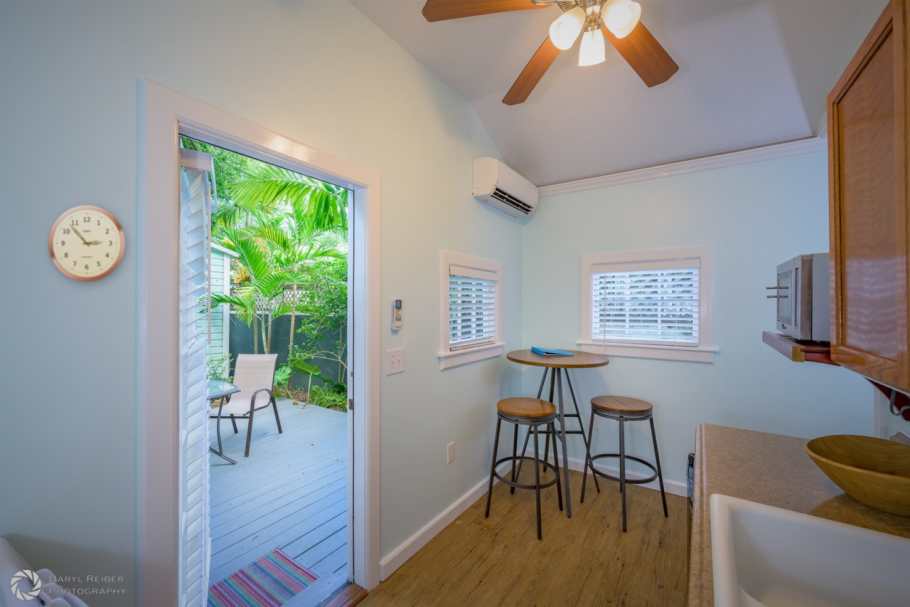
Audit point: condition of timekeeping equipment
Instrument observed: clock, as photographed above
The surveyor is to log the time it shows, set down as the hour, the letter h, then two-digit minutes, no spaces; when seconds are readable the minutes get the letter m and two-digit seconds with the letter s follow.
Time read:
2h53
